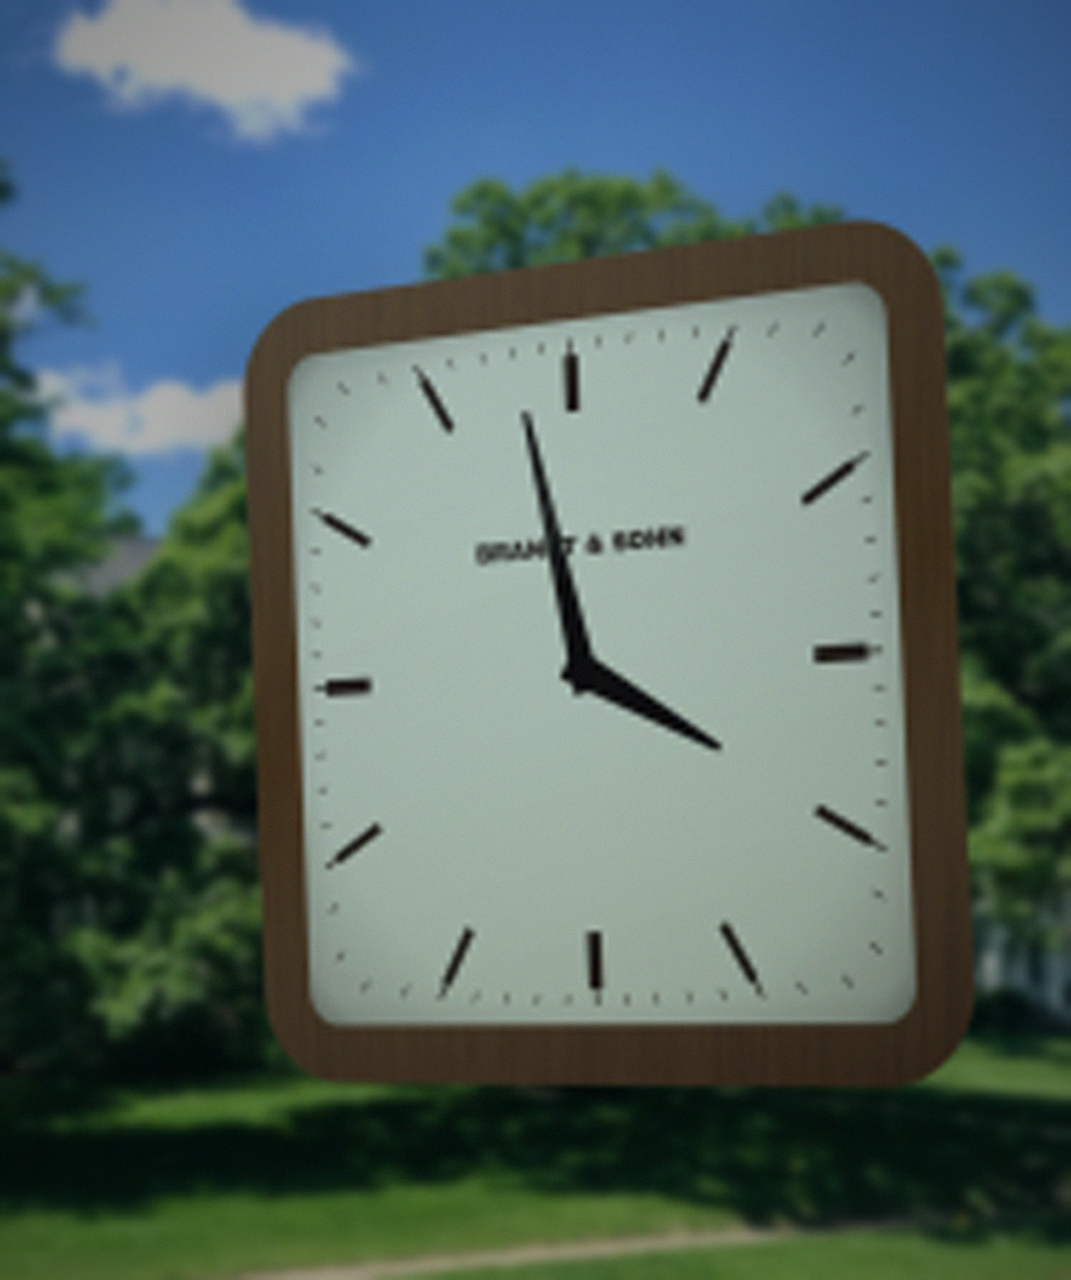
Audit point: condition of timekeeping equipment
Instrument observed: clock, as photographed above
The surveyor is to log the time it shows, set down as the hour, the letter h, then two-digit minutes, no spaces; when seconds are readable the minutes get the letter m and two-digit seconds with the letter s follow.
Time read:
3h58
